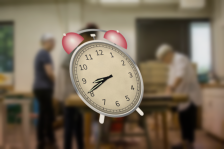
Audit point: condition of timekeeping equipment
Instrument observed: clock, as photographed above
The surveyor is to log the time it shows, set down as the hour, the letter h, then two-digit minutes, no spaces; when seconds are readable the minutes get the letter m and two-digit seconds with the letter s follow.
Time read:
8h41
